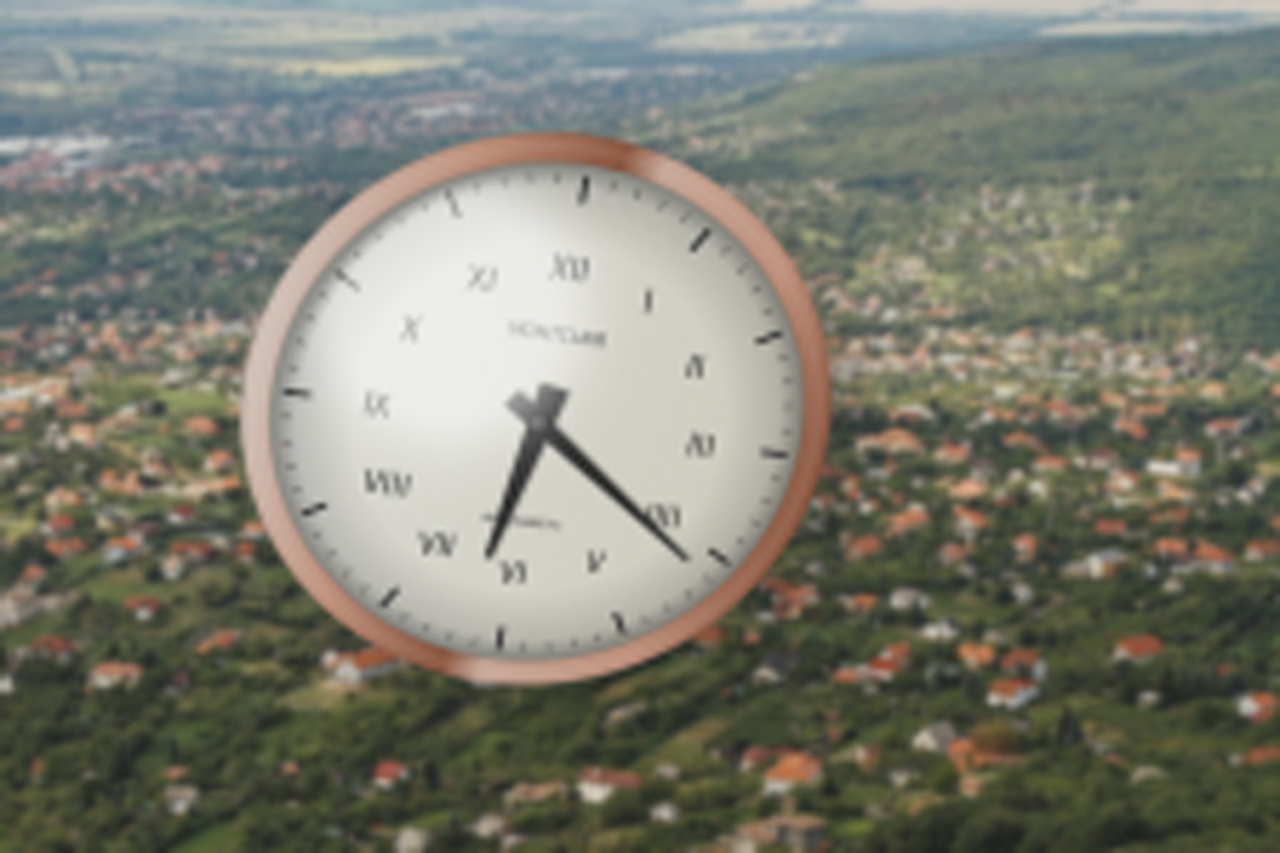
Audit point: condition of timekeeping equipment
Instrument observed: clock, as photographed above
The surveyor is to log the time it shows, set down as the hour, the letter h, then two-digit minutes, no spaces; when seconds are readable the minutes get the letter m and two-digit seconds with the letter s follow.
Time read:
6h21
